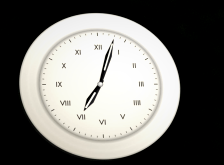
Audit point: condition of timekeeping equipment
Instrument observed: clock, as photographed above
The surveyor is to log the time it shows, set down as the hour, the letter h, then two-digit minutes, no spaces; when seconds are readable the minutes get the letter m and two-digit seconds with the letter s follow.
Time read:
7h03
